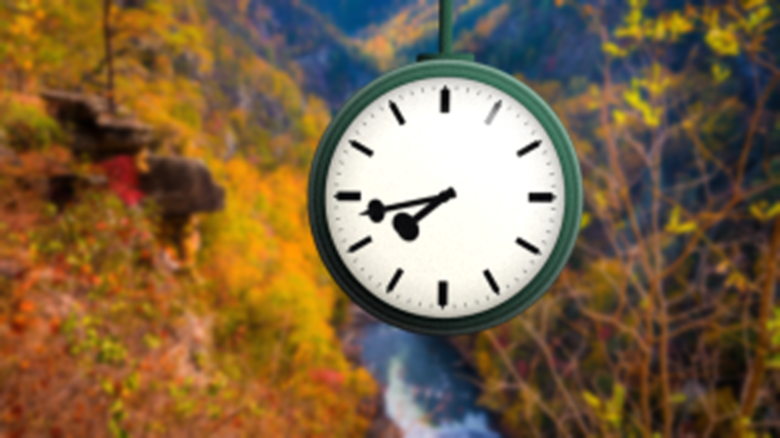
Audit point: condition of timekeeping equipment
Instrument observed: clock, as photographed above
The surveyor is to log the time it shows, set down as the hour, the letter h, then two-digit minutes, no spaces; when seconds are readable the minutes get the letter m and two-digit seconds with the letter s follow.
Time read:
7h43
